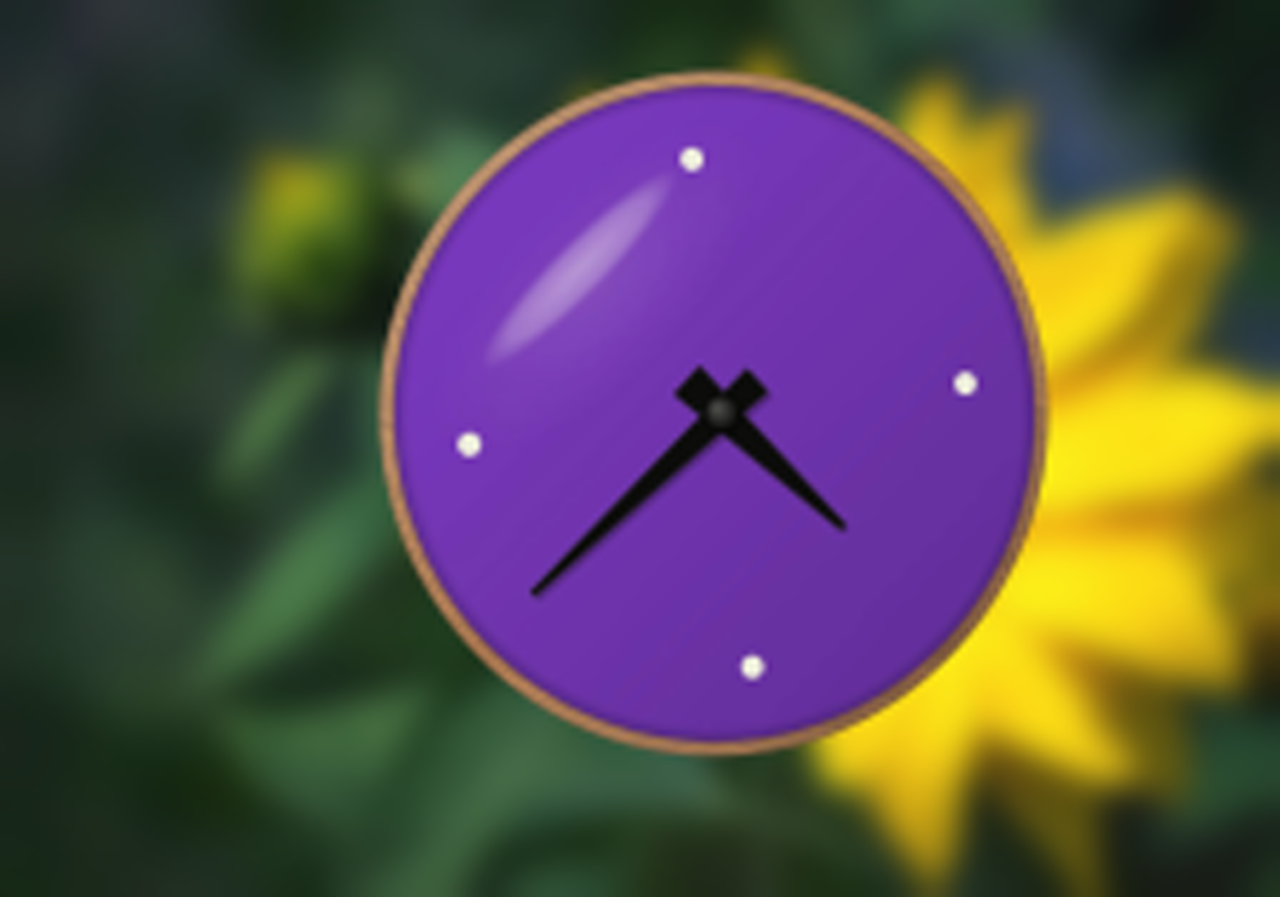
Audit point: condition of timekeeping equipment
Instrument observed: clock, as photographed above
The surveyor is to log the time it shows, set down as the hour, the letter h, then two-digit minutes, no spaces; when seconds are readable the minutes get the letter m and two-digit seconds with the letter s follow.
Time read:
4h39
